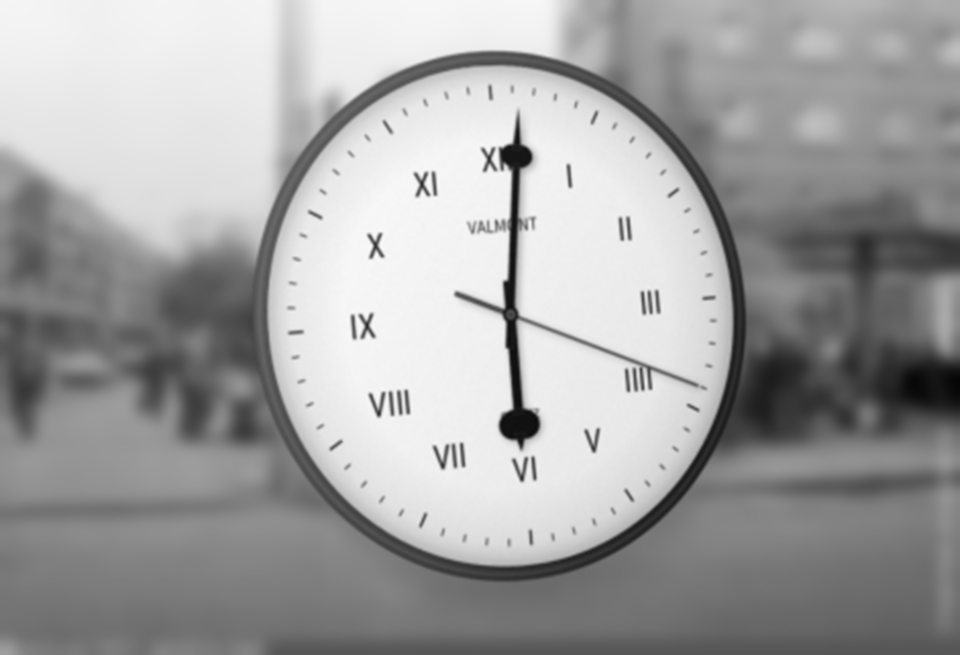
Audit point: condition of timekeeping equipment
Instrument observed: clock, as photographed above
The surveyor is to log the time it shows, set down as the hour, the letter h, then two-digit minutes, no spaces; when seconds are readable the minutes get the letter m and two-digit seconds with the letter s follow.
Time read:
6h01m19s
